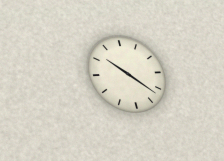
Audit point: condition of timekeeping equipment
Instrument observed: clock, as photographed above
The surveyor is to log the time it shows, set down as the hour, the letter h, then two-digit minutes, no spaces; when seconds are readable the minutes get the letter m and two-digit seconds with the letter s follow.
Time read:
10h22
